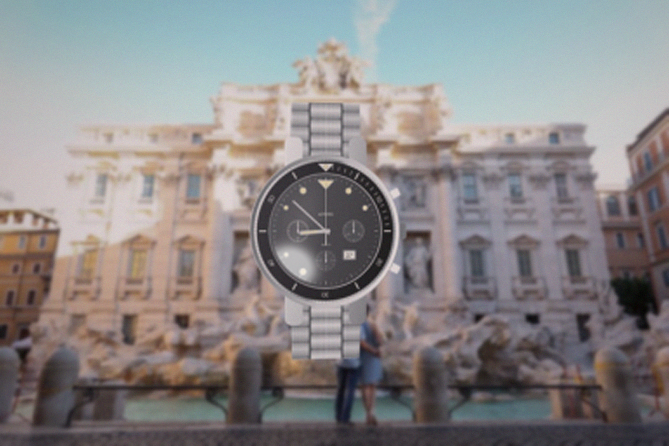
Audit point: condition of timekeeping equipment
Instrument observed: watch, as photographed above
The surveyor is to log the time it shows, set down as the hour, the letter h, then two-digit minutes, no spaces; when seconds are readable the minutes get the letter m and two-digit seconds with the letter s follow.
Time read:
8h52
